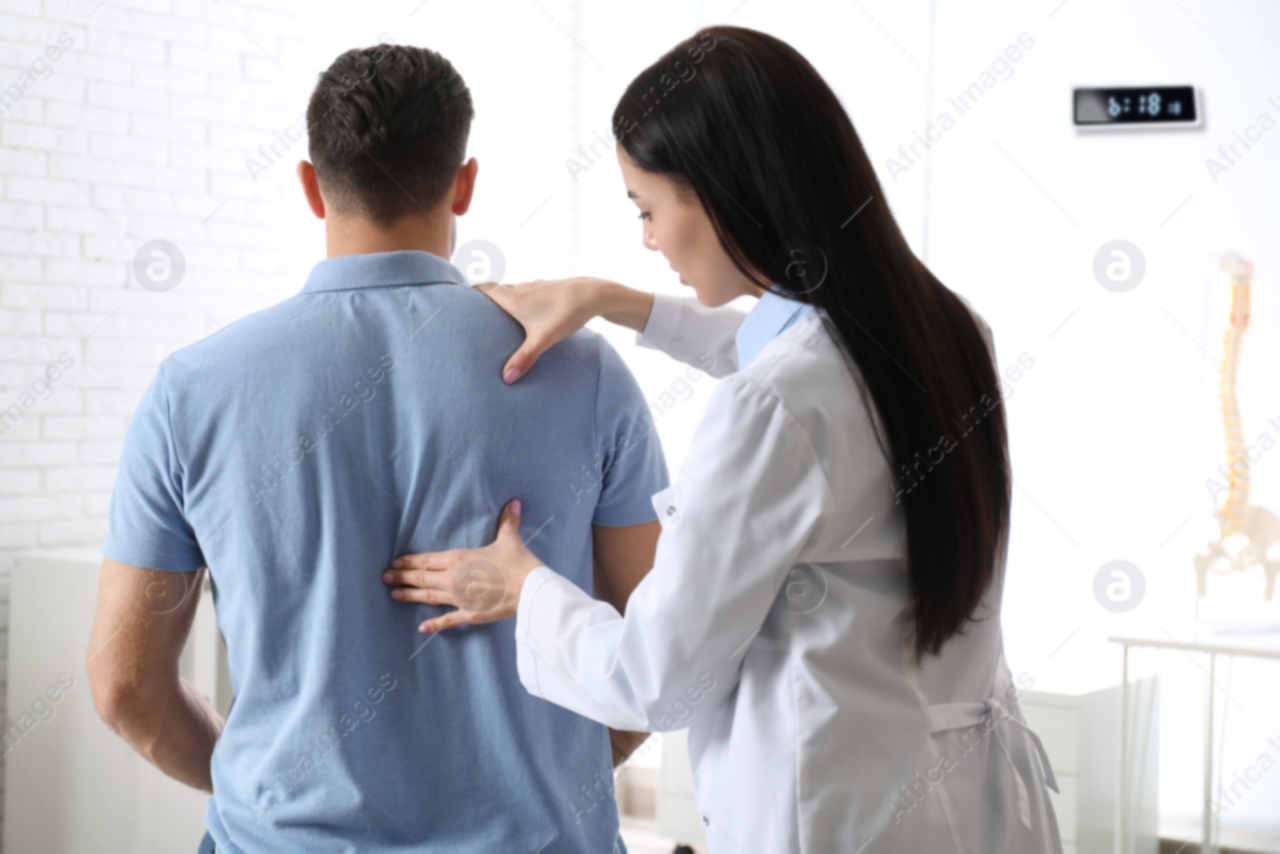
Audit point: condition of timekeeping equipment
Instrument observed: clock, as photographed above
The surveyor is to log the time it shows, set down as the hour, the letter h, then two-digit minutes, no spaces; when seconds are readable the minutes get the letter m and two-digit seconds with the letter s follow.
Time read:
6h18
